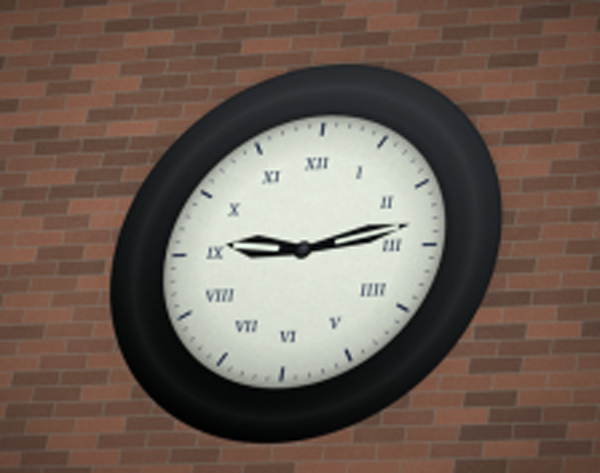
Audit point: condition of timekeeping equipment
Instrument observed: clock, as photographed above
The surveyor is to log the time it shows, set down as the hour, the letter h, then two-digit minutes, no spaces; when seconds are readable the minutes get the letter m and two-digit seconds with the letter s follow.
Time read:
9h13
